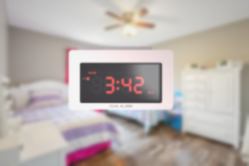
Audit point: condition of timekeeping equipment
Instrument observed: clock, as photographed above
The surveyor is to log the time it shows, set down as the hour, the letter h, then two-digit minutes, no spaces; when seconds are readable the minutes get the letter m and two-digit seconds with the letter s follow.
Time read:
3h42
